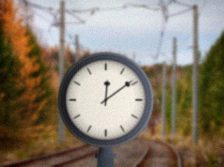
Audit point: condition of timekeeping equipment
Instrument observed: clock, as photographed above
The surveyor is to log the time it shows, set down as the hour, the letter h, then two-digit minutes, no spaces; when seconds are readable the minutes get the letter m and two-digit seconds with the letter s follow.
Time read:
12h09
